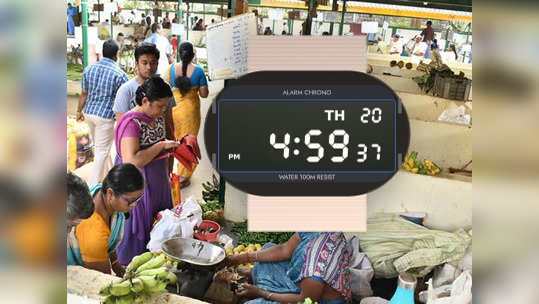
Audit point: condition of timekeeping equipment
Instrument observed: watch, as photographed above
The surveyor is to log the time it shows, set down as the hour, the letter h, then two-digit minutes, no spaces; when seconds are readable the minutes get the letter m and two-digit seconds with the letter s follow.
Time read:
4h59m37s
